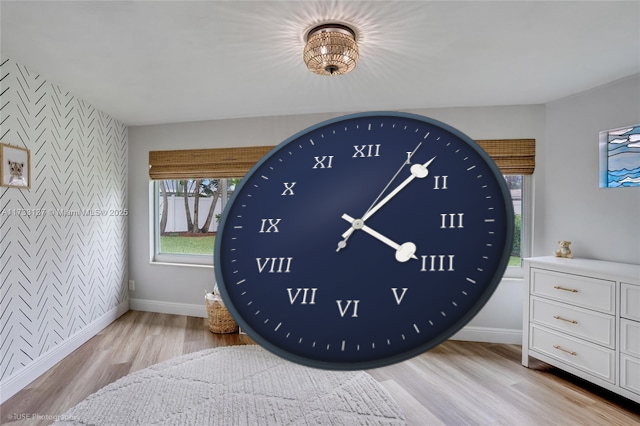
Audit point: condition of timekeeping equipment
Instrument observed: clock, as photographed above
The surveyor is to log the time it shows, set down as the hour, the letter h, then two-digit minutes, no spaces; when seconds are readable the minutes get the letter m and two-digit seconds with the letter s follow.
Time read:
4h07m05s
